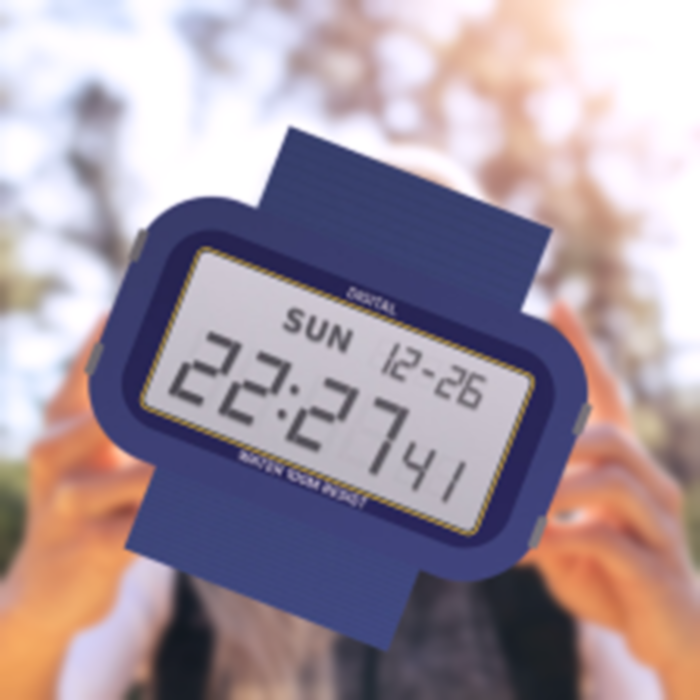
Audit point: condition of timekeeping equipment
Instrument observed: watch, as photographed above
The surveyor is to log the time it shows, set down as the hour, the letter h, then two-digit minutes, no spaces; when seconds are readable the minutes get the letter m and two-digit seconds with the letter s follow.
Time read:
22h27m41s
